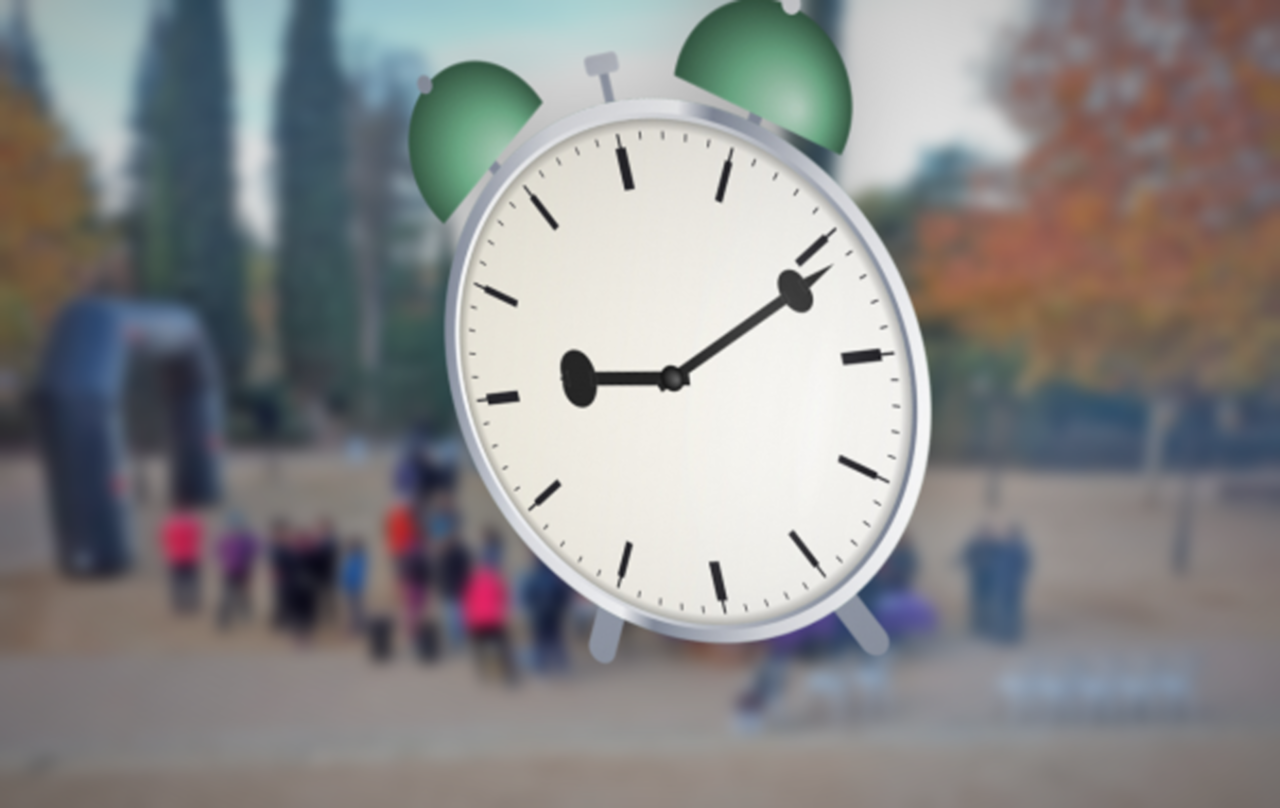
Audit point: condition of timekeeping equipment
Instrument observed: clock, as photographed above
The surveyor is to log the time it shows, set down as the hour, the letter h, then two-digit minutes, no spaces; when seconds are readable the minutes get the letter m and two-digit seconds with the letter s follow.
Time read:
9h11
